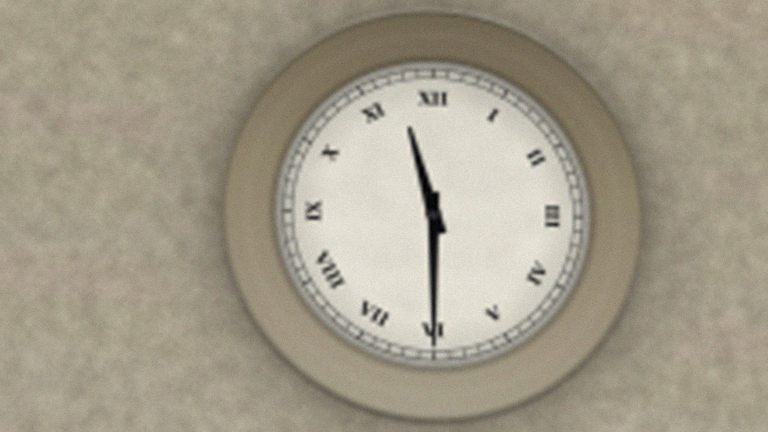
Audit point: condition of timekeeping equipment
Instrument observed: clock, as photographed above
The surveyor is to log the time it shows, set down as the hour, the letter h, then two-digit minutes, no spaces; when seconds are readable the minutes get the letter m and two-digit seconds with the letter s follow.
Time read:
11h30
